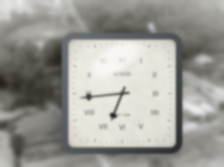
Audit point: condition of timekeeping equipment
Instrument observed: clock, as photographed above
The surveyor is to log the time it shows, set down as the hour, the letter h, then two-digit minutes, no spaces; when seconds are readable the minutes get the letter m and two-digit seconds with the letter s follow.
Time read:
6h44
